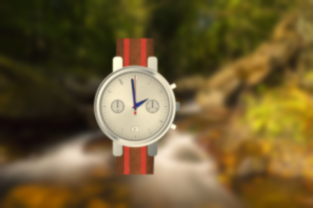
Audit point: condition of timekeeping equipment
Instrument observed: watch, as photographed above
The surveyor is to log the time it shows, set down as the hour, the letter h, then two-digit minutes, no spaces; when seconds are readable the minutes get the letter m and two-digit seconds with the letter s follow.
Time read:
1h59
